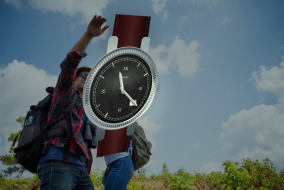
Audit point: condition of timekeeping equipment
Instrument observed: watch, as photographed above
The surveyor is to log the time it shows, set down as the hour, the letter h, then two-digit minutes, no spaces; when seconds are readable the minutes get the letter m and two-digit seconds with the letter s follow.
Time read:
11h22
